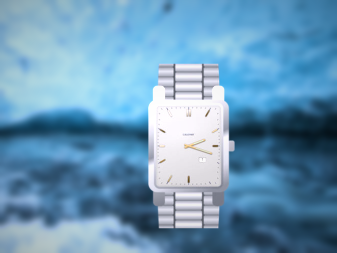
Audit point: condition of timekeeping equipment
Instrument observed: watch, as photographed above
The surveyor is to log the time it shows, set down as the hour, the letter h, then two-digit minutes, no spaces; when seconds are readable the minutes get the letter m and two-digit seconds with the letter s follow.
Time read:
2h18
